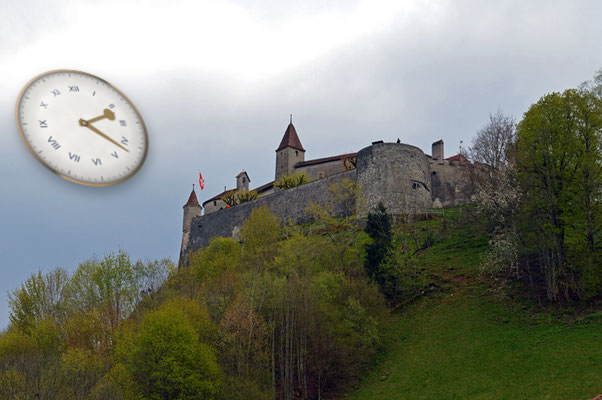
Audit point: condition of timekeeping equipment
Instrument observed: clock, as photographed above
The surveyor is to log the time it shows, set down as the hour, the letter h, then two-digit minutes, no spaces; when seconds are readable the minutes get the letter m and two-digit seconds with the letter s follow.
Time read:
2h22
